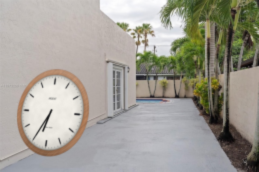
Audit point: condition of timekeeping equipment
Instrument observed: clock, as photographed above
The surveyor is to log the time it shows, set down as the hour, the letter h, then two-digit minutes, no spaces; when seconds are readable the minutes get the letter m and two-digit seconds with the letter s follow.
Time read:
6h35
